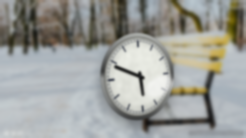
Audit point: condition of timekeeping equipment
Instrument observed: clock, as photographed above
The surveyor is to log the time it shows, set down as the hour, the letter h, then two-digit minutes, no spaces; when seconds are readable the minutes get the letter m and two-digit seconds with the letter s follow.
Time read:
5h49
